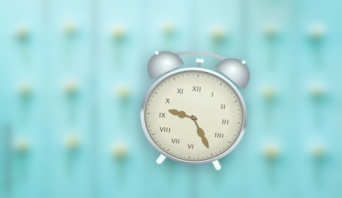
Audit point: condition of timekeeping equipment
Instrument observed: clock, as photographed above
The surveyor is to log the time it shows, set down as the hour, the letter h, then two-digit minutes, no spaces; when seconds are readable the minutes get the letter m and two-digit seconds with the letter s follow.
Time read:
9h25
